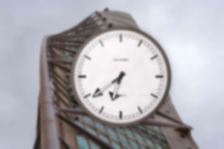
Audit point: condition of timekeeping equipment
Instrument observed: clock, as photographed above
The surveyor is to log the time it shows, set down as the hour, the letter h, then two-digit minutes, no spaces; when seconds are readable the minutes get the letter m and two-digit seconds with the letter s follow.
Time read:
6h39
